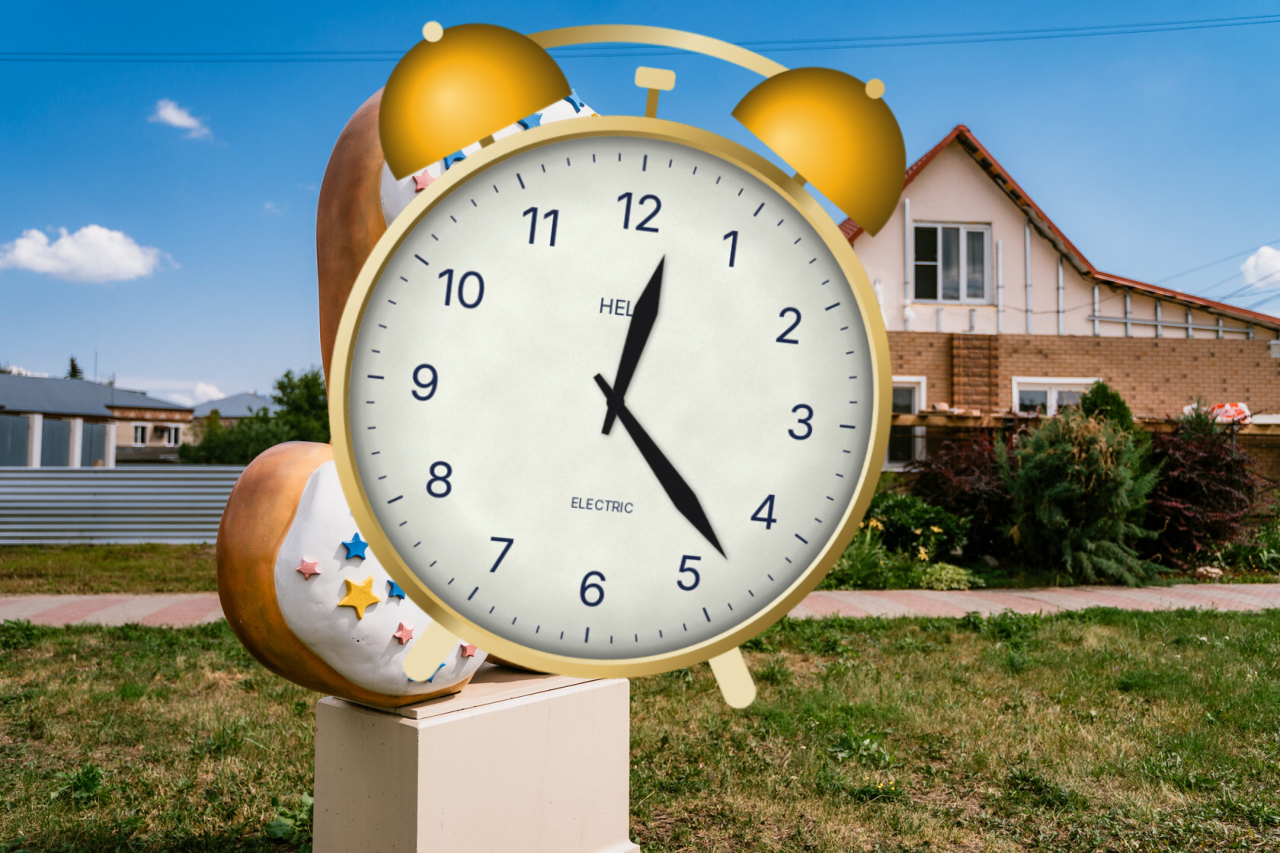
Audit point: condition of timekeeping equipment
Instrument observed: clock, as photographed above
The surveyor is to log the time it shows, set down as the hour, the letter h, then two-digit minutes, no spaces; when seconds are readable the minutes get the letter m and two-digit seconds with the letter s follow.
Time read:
12h23
